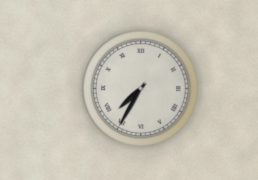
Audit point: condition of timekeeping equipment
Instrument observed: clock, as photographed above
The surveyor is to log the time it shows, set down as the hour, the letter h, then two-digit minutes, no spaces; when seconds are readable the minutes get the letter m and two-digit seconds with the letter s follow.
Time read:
7h35
